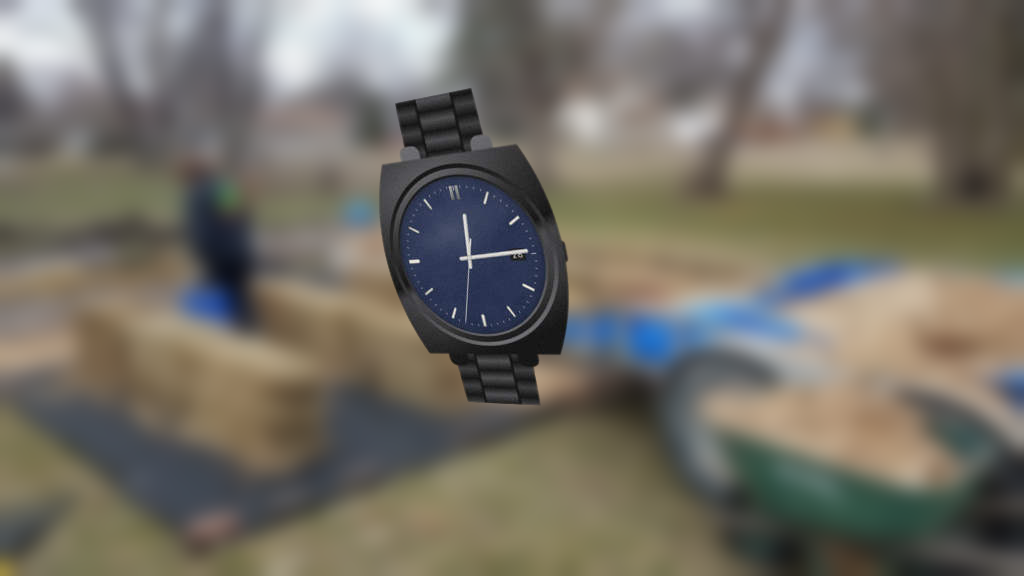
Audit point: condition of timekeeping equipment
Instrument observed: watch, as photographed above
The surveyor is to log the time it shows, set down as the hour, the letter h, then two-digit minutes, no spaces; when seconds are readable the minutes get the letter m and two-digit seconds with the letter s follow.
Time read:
12h14m33s
